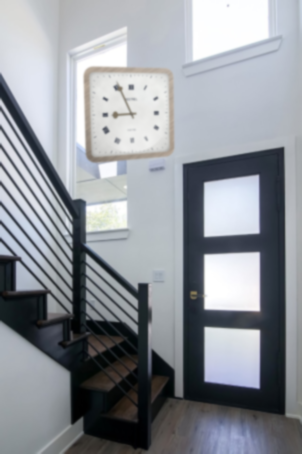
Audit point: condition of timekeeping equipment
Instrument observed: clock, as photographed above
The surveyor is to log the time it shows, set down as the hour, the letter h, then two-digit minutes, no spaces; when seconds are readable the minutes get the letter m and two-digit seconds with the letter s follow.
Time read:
8h56
